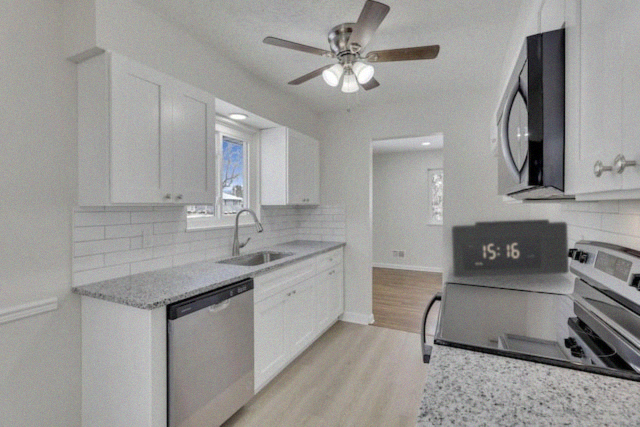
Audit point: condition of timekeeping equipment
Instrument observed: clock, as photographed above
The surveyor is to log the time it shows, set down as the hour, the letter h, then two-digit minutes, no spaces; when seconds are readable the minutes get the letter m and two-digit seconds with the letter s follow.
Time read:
15h16
